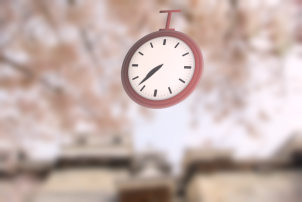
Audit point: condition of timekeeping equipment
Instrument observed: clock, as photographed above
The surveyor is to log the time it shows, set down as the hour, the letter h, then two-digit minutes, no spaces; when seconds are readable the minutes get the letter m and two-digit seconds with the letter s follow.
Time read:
7h37
